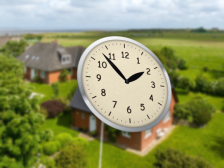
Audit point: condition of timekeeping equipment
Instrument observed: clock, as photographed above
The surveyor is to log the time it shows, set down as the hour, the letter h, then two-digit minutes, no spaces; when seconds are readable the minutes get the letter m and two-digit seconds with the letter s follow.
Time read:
1h53
